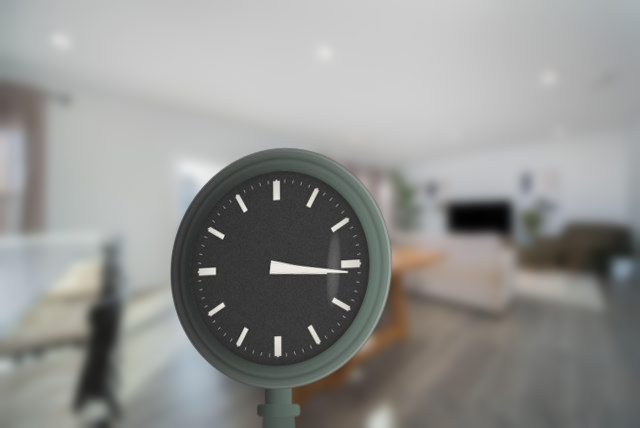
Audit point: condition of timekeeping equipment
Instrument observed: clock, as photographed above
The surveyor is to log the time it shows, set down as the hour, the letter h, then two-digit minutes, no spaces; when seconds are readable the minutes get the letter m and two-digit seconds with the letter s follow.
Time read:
3h16
